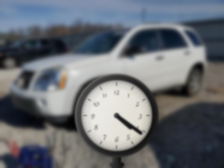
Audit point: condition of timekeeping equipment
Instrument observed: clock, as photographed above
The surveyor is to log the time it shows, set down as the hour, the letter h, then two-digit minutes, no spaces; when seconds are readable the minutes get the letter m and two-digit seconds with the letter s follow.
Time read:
4h21
